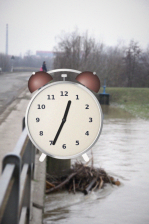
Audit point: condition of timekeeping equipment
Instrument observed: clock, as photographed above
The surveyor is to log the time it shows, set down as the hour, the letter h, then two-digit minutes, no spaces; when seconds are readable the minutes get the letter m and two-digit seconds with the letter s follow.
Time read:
12h34
